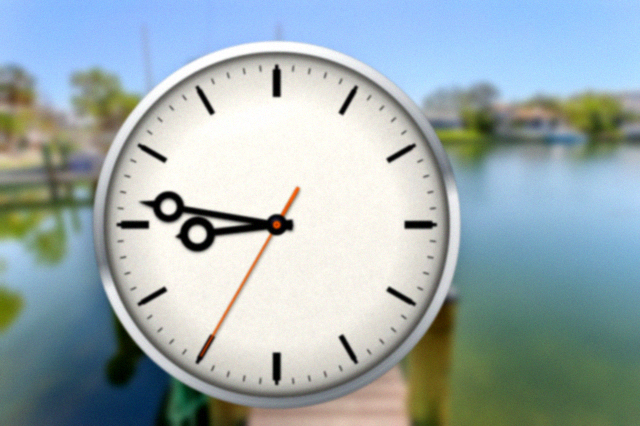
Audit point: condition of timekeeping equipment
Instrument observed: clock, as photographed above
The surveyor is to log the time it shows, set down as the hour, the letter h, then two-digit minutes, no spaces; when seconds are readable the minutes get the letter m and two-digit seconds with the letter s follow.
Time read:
8h46m35s
